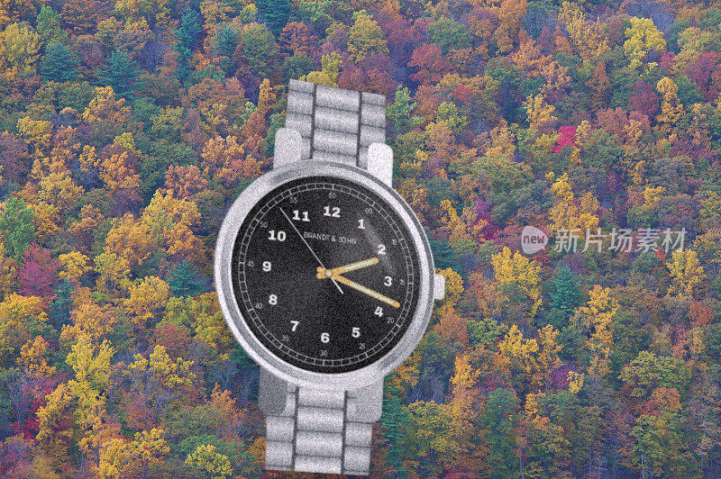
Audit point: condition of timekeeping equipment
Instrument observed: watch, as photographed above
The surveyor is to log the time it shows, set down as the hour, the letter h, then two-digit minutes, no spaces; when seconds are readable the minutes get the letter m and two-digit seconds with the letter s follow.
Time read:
2h17m53s
